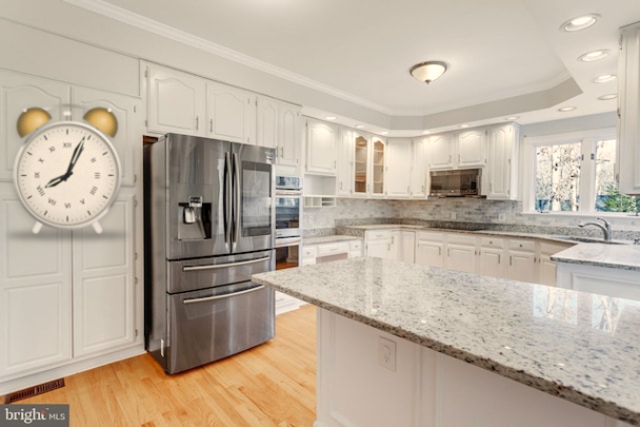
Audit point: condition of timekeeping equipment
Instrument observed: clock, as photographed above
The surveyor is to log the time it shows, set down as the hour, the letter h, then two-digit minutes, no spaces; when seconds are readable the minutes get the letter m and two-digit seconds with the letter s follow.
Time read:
8h04
